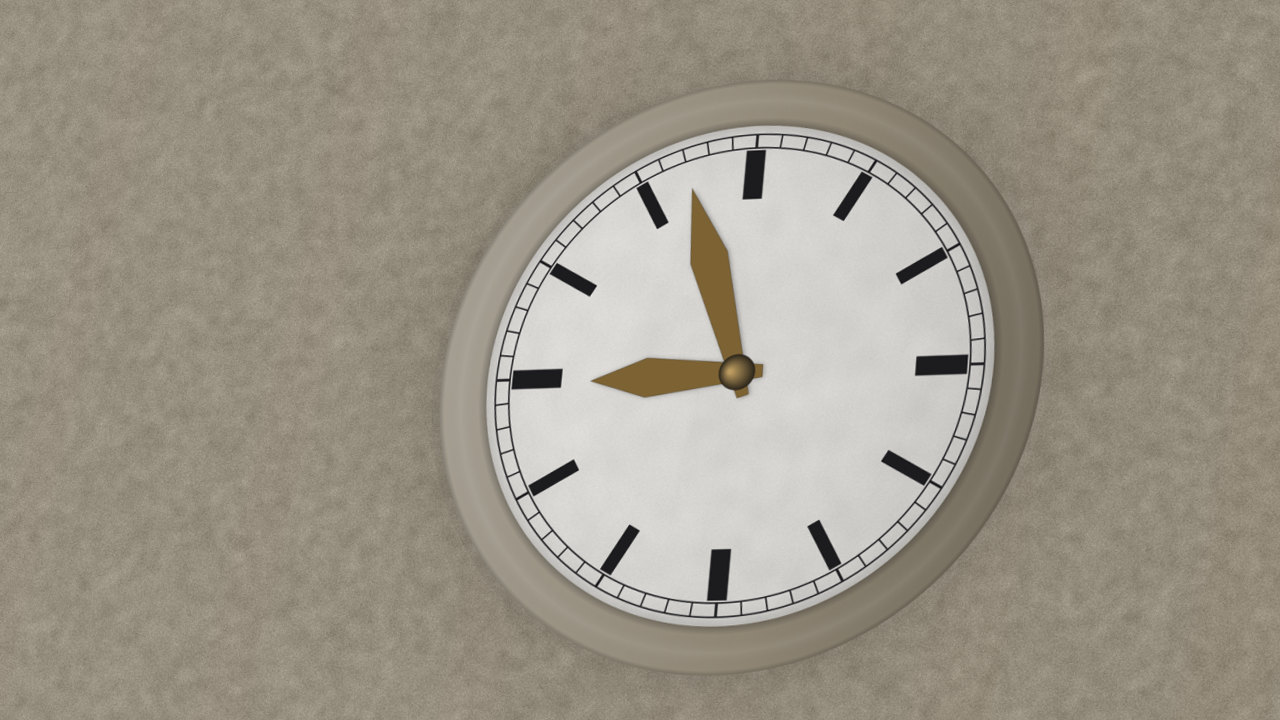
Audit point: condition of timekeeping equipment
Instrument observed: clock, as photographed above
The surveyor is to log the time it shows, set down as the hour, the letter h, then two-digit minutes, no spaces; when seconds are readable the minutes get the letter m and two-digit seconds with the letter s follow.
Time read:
8h57
